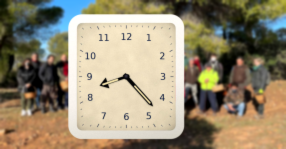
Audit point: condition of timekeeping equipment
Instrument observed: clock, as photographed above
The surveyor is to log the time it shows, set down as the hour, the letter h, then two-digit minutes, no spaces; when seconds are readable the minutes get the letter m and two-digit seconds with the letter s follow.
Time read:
8h23
